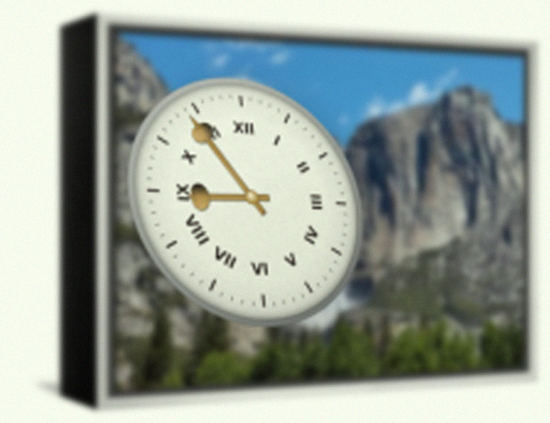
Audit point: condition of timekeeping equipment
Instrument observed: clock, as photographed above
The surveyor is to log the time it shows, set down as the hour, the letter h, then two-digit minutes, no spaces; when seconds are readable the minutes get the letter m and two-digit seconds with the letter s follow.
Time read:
8h54
